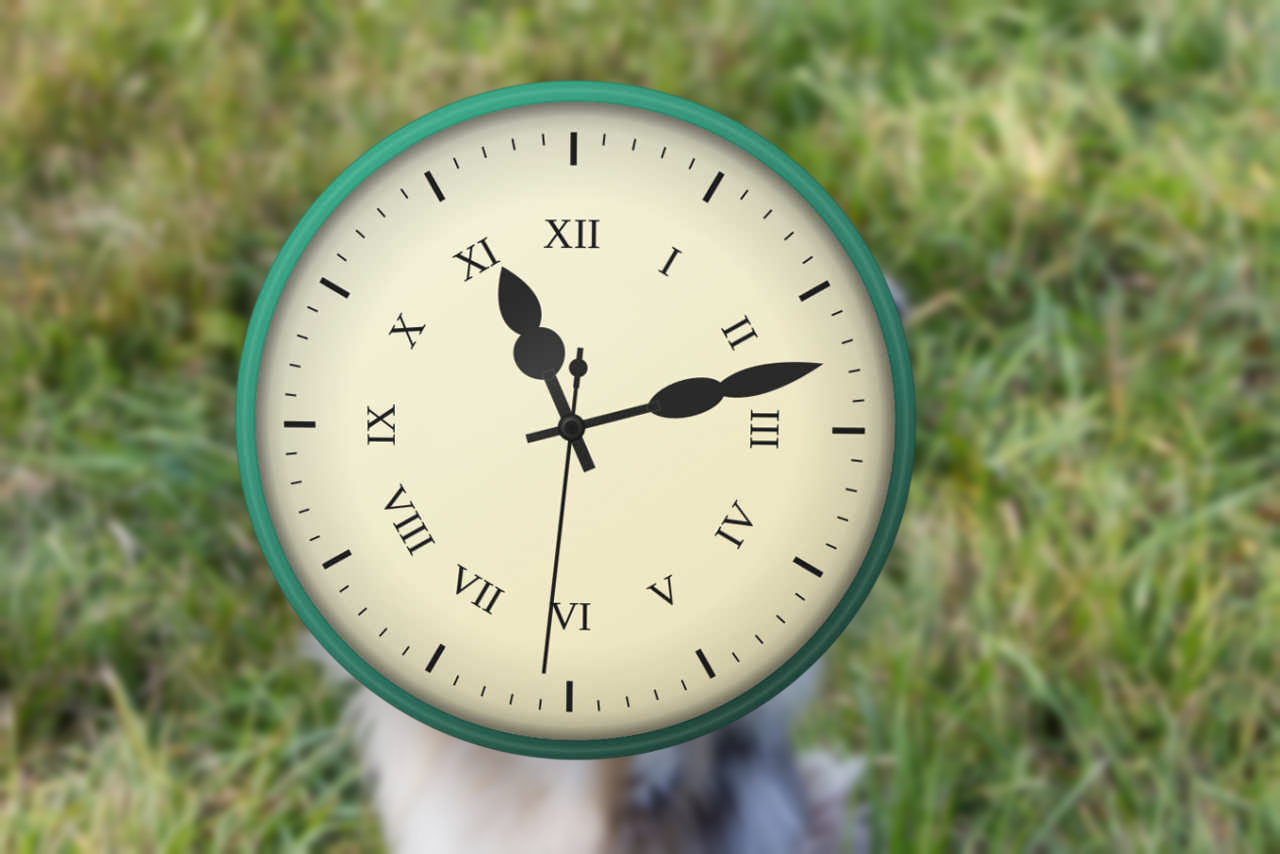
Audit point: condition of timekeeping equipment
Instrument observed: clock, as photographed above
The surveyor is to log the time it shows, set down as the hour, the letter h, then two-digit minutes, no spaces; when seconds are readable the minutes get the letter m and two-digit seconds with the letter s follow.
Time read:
11h12m31s
